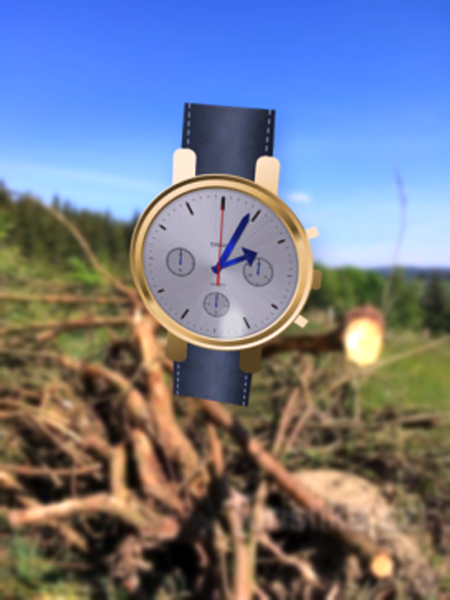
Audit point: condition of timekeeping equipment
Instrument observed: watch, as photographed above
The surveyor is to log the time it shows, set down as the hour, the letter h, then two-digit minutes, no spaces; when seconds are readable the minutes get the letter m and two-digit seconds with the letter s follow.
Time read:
2h04
